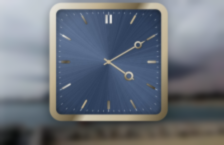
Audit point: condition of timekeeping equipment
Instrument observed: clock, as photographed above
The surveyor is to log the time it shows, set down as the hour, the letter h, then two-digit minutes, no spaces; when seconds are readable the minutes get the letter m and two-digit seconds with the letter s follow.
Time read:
4h10
